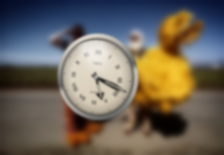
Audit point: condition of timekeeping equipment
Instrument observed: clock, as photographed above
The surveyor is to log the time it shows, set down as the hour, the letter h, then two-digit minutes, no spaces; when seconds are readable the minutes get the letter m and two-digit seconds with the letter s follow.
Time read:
5h18
